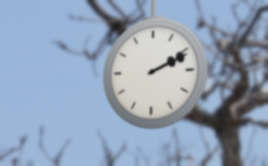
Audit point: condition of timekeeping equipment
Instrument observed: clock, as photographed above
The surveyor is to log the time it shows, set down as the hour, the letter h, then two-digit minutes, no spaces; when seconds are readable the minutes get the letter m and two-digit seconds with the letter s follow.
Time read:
2h11
